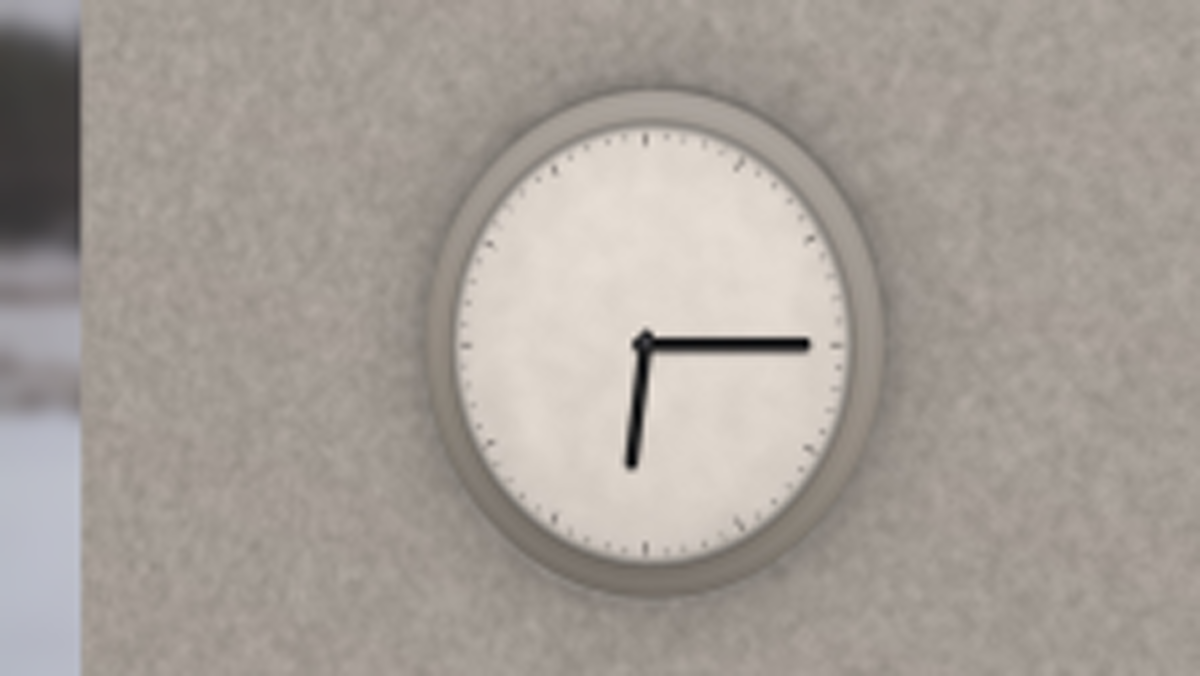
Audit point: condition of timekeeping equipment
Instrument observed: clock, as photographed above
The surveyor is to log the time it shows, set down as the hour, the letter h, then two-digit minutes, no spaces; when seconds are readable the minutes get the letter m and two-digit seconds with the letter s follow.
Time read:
6h15
